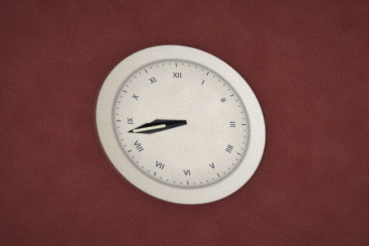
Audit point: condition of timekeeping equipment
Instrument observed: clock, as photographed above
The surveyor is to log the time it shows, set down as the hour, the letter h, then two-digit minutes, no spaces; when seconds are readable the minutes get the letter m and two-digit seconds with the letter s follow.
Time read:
8h43
